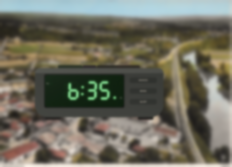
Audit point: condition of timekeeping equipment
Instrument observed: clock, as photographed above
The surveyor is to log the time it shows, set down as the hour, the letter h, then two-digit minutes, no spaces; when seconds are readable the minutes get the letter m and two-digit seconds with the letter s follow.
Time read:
6h35
